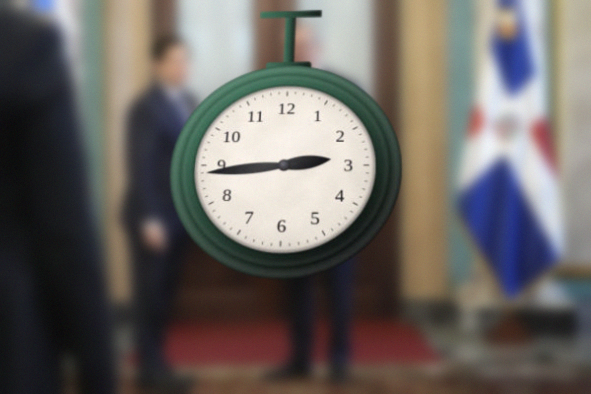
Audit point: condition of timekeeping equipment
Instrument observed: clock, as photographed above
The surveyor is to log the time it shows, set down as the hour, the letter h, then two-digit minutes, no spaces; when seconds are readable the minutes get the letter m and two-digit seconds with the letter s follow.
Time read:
2h44
